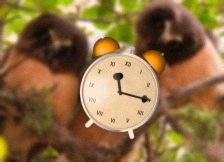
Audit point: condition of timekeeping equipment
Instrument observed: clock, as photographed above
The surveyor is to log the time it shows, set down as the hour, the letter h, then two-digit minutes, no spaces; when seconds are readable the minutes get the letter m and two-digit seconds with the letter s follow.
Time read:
11h15
